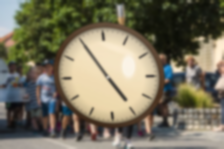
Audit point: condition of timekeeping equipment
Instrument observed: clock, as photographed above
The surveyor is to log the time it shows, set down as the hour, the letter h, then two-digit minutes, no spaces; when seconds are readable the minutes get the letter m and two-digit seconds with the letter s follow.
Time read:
4h55
